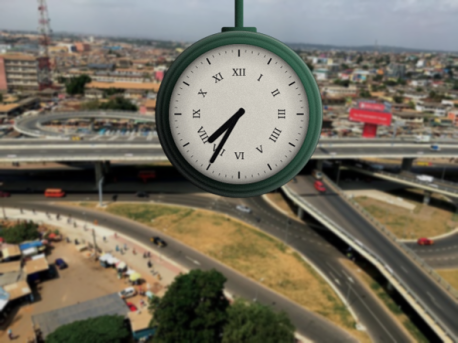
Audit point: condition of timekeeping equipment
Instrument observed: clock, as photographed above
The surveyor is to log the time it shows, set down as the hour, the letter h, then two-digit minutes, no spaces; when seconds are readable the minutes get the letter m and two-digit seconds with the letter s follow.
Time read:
7h35
